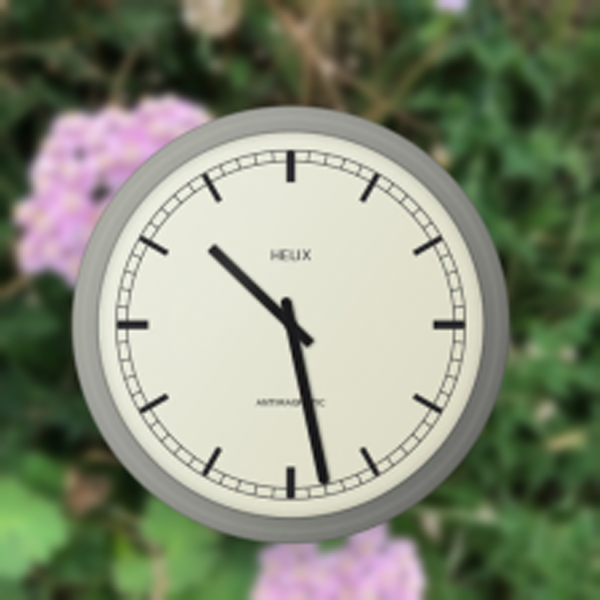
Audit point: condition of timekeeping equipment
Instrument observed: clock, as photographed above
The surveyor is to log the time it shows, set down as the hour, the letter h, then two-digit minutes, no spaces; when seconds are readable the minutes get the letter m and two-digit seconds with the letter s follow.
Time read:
10h28
